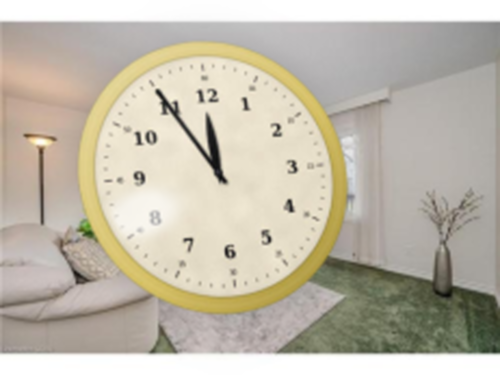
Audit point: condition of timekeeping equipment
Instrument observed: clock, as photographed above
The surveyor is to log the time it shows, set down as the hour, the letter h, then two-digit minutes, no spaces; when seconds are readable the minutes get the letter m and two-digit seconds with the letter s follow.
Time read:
11h55
